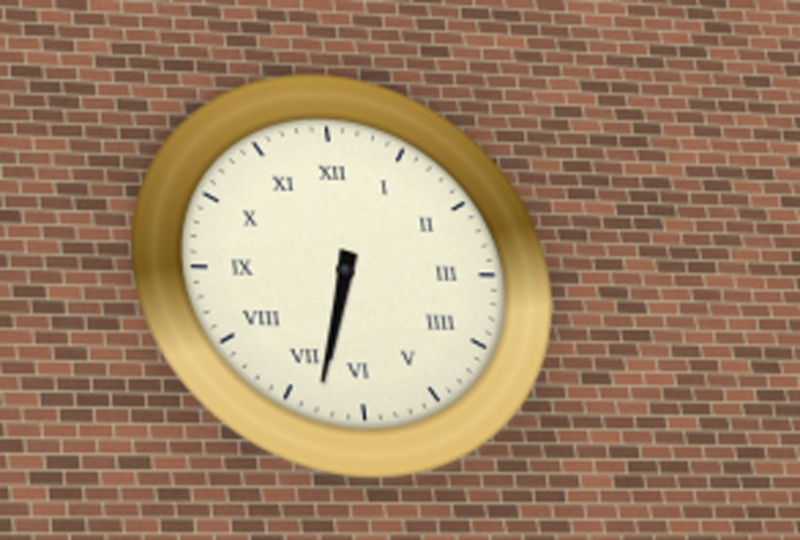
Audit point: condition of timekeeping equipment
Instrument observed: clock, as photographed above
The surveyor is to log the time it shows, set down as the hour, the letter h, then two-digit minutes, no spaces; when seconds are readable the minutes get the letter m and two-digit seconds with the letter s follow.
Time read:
6h33
